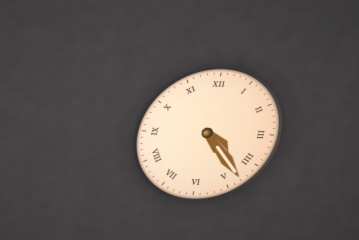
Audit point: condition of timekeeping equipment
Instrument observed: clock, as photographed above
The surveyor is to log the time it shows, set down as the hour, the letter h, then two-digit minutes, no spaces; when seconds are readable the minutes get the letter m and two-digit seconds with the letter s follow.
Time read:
4h23
